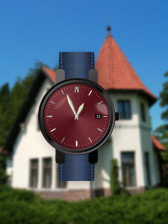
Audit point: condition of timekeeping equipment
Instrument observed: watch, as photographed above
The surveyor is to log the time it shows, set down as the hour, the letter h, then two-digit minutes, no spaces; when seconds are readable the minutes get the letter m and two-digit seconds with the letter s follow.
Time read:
12h56
